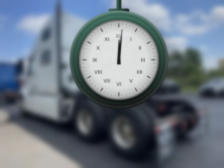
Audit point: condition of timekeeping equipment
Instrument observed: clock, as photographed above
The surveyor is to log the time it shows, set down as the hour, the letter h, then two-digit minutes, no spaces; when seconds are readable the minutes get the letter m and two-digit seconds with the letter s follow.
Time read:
12h01
